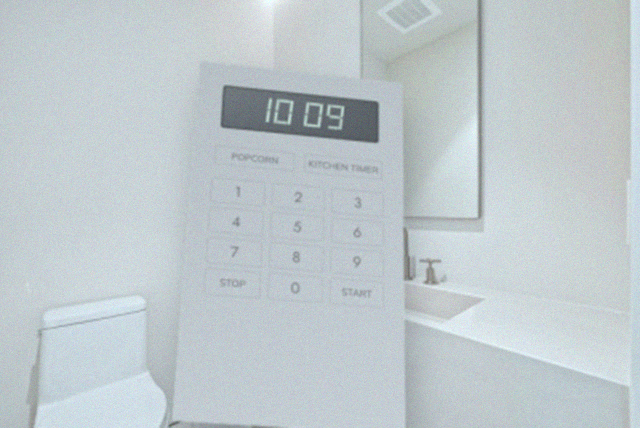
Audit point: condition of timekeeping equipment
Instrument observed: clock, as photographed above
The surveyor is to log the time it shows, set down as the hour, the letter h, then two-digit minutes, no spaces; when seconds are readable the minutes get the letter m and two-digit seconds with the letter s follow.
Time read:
10h09
